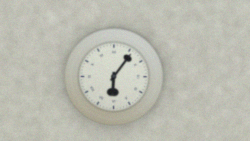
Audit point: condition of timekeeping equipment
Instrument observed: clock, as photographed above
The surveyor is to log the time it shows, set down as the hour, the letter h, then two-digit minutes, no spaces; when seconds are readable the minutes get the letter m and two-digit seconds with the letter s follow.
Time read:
6h06
